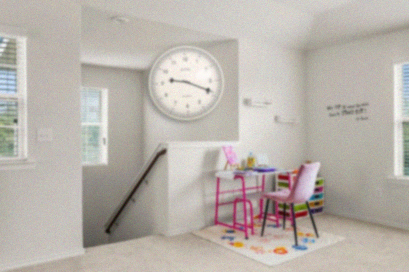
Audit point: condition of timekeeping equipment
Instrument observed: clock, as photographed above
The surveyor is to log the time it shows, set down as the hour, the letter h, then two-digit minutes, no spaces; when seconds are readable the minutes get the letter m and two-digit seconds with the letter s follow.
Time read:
9h19
